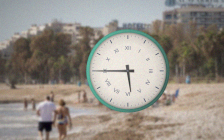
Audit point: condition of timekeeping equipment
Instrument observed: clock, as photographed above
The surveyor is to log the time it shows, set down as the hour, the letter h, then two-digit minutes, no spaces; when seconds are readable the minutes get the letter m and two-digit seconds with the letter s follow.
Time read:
5h45
